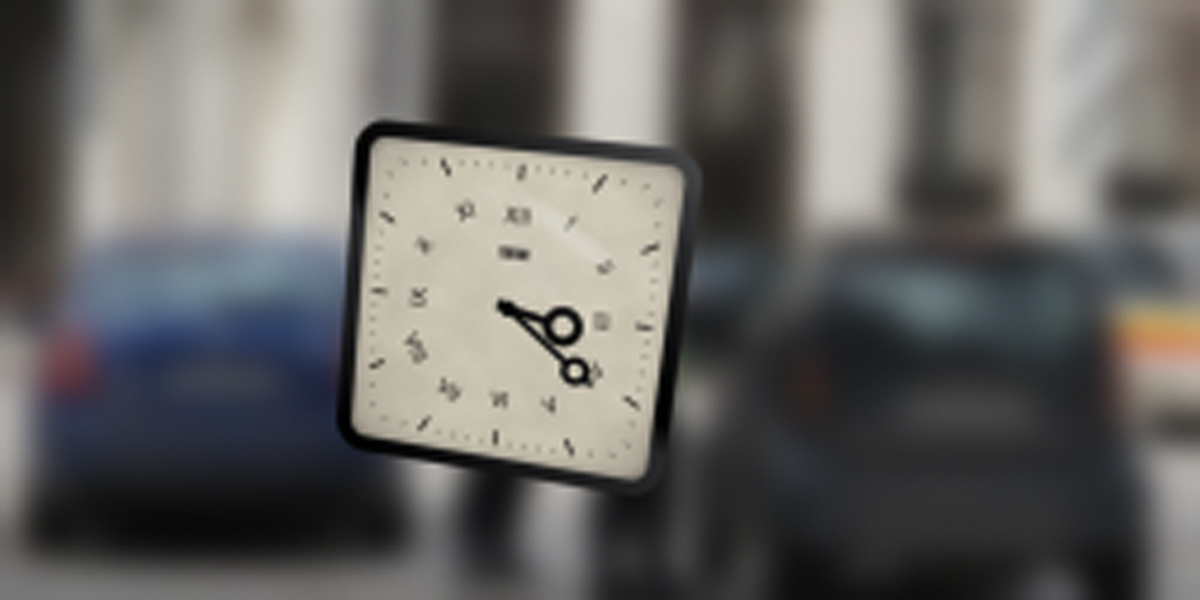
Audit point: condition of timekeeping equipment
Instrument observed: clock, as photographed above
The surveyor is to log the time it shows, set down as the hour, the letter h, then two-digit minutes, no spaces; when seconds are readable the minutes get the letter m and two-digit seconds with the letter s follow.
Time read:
3h21
